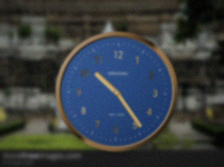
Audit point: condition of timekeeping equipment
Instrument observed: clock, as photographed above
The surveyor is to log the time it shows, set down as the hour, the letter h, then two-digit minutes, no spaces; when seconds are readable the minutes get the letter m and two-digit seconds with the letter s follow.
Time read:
10h24
